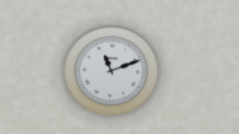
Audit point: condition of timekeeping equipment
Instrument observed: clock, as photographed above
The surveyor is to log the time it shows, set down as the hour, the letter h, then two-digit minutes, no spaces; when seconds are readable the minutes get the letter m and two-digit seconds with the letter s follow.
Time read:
11h11
